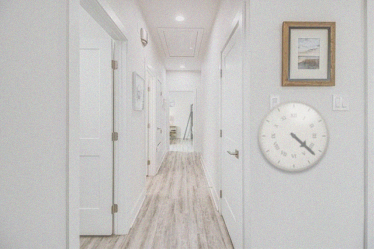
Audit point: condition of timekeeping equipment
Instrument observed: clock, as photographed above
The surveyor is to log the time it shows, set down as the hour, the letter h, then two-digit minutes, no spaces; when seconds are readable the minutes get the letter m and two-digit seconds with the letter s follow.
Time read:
4h22
